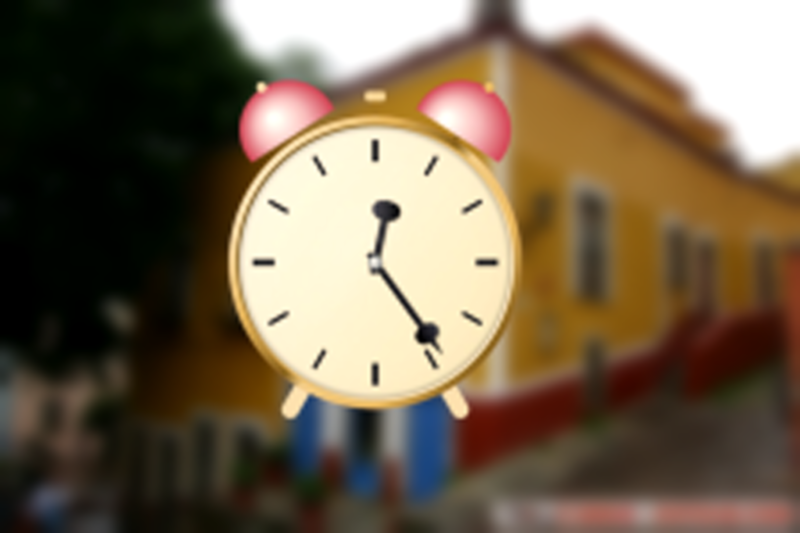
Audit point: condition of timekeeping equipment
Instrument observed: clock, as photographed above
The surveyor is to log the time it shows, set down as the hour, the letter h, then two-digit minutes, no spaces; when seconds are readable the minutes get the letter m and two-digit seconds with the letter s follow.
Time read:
12h24
